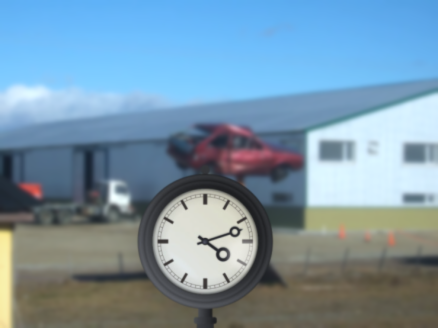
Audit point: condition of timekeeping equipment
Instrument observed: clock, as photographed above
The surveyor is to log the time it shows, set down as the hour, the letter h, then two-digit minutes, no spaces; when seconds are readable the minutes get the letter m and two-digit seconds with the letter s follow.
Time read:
4h12
